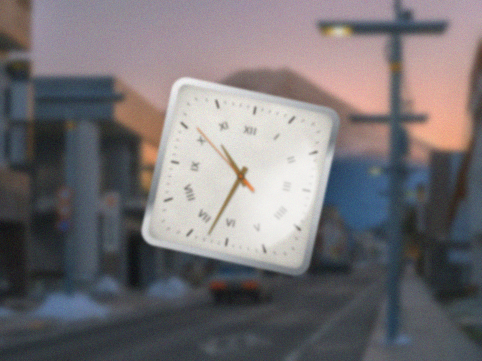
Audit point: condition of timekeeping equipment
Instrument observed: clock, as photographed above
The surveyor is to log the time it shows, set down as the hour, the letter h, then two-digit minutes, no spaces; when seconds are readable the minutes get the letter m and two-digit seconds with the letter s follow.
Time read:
10h32m51s
